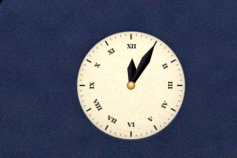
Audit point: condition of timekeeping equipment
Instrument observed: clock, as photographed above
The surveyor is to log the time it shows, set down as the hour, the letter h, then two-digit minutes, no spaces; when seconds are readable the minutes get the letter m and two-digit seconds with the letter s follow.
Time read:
12h05
